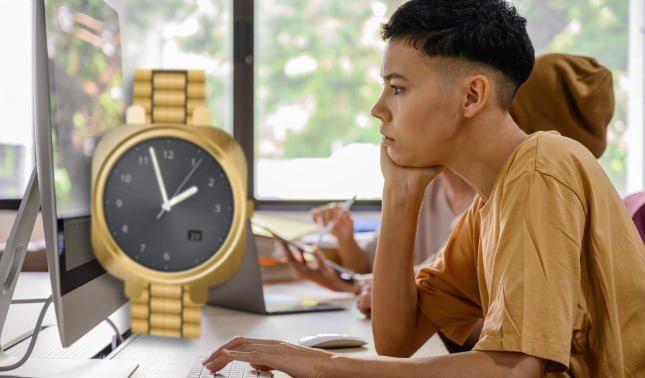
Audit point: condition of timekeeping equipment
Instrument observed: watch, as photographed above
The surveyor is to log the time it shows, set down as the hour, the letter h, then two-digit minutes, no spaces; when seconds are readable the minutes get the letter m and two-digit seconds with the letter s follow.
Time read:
1h57m06s
